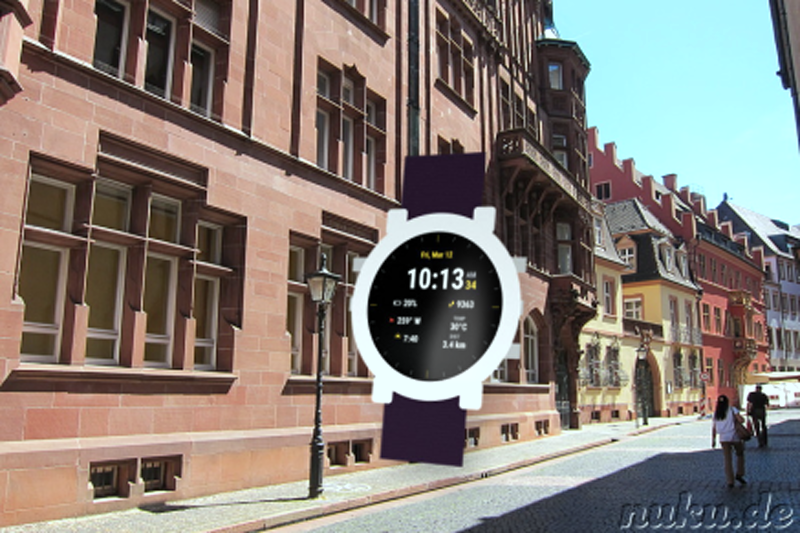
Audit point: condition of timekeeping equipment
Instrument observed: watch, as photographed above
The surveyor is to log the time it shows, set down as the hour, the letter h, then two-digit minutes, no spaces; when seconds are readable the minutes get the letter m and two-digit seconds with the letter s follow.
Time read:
10h13
